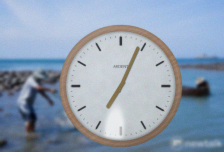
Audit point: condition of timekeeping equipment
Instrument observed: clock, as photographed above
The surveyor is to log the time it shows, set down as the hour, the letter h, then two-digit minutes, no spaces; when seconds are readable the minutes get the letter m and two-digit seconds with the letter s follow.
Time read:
7h04
